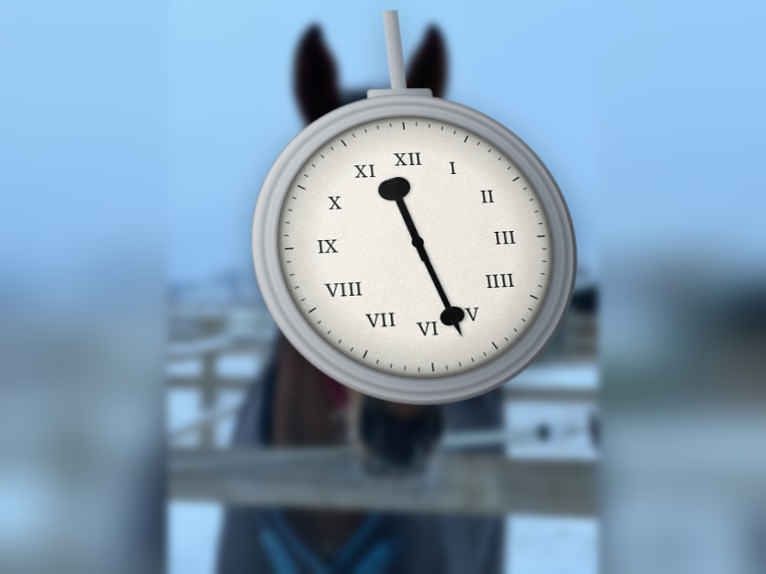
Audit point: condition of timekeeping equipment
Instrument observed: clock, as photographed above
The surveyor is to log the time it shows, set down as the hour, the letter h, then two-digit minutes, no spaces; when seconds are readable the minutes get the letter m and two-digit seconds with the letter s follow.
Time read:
11h27
